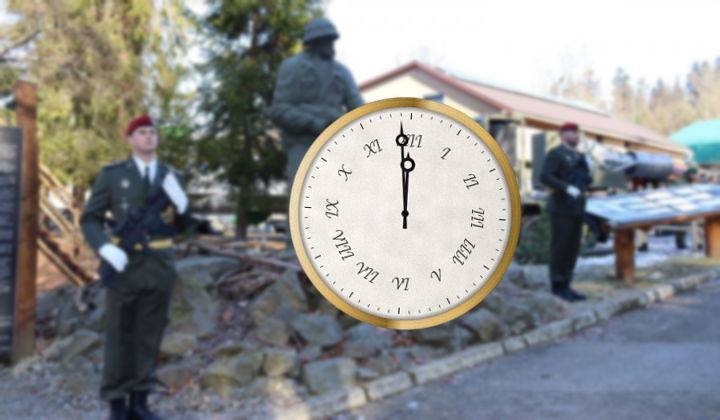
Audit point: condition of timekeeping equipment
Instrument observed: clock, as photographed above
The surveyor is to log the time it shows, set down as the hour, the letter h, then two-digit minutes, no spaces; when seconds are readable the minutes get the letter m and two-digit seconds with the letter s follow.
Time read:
11h59
